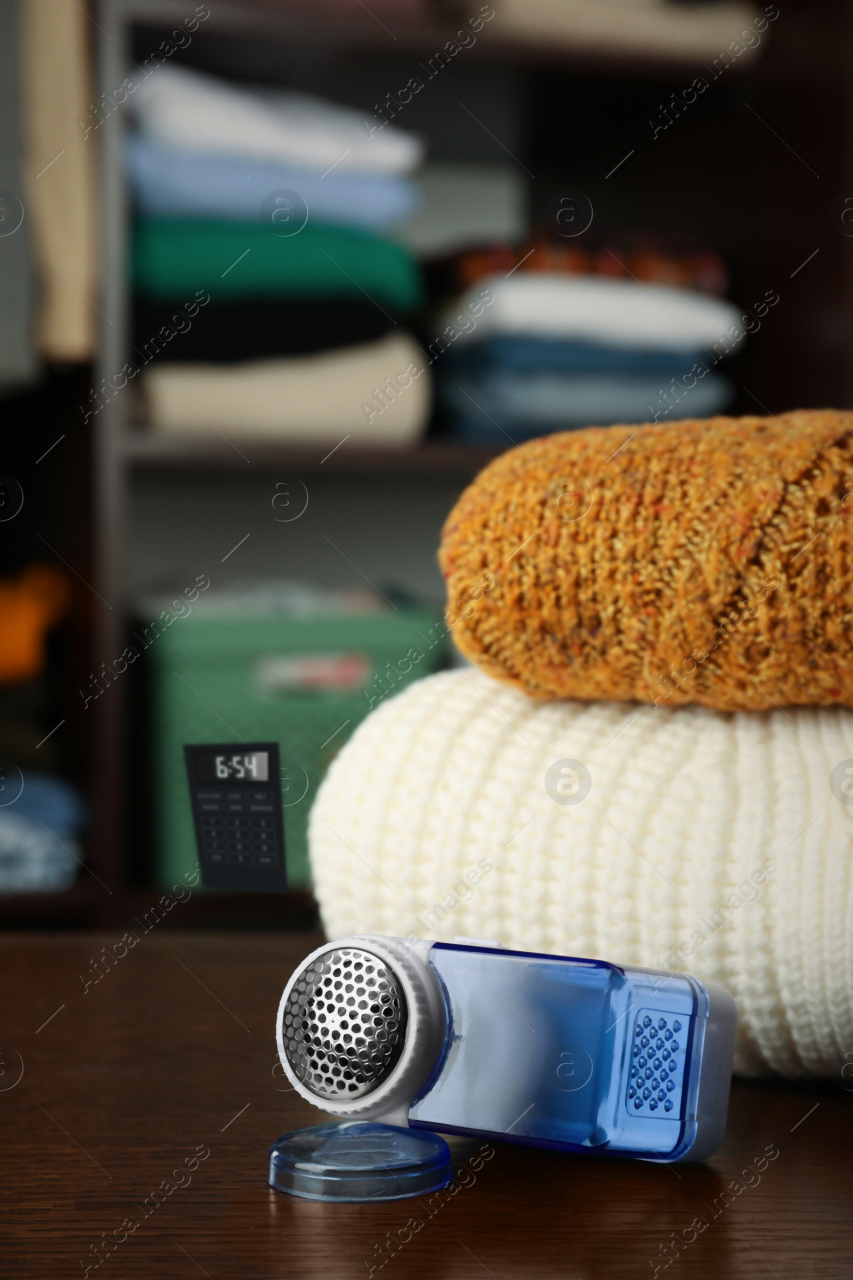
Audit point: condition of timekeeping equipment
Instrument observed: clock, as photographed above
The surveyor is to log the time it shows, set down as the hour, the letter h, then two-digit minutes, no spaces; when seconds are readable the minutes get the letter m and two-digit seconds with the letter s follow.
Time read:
6h54
